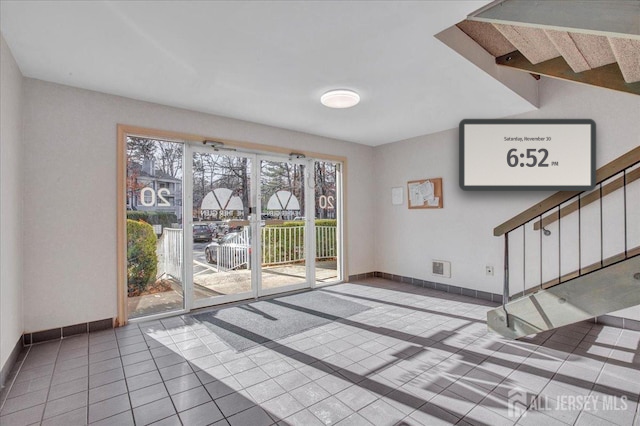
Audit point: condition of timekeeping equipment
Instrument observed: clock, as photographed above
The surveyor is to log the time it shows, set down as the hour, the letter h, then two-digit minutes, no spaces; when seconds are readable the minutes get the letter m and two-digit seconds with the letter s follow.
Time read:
6h52
